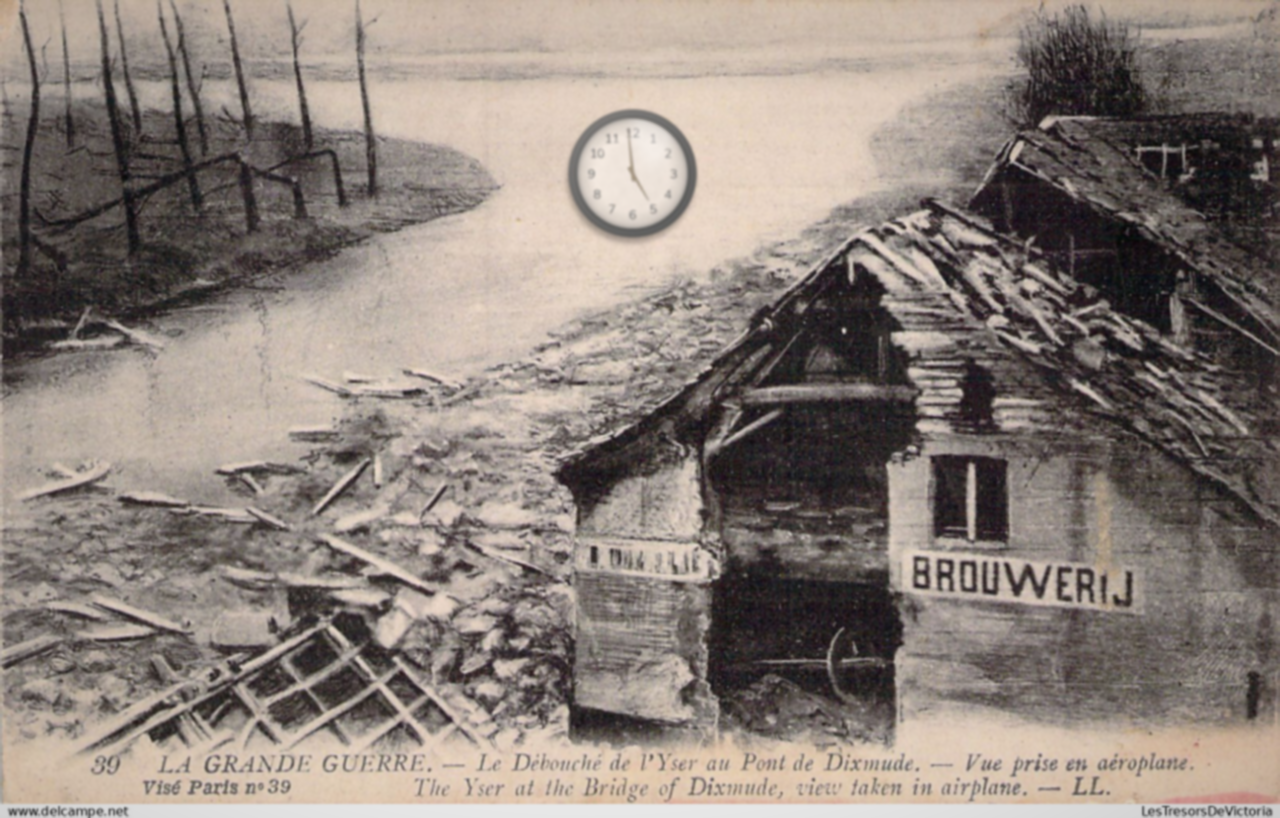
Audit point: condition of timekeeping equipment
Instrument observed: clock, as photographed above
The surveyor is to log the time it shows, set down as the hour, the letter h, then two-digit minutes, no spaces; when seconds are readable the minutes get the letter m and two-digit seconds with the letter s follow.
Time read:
4h59
